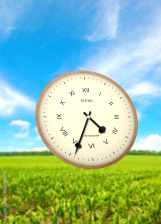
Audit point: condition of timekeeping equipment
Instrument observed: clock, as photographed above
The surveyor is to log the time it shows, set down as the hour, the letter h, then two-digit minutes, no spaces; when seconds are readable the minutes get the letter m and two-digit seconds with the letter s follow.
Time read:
4h34
